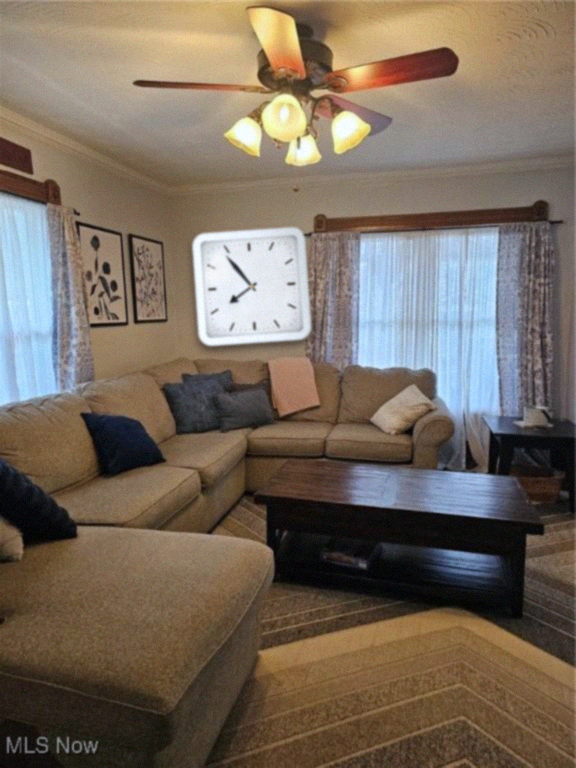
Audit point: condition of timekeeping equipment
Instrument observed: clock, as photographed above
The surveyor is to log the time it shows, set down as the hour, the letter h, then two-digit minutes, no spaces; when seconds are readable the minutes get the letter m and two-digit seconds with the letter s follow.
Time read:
7h54
